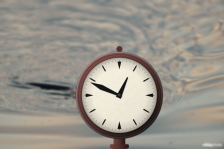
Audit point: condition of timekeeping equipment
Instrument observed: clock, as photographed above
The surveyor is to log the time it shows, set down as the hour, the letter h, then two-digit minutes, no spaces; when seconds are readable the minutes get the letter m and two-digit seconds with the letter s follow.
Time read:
12h49
